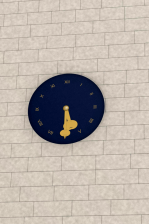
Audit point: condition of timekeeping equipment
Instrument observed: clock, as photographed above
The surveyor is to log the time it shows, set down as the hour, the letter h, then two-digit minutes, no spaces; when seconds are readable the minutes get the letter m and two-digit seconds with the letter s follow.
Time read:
5h30
